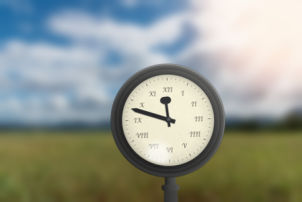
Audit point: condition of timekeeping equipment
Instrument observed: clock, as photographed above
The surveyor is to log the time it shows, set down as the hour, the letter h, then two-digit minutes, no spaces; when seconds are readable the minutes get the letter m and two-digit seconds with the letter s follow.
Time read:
11h48
